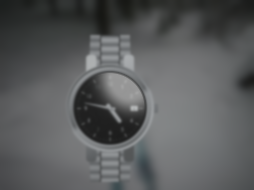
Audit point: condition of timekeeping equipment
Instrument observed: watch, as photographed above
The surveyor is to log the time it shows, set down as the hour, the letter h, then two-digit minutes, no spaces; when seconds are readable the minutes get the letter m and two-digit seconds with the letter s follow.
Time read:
4h47
